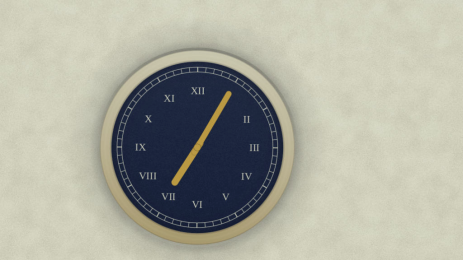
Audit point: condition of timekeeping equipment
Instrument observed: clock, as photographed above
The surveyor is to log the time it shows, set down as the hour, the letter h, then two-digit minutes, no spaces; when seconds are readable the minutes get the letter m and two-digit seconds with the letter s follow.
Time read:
7h05
